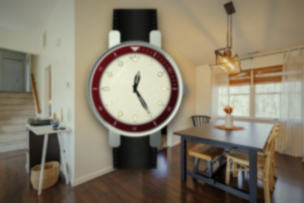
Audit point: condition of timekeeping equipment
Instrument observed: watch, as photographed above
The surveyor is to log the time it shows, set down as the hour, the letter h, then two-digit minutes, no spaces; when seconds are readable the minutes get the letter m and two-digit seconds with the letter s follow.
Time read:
12h25
